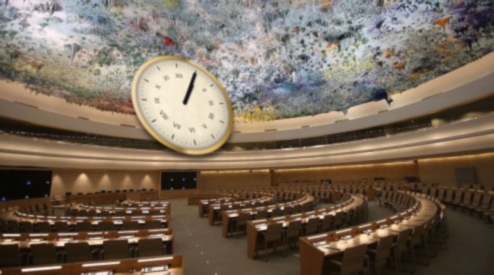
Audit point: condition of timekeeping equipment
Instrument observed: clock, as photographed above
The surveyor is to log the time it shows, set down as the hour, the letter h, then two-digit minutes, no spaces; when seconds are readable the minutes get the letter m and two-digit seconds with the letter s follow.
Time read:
1h05
